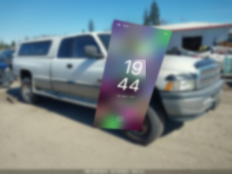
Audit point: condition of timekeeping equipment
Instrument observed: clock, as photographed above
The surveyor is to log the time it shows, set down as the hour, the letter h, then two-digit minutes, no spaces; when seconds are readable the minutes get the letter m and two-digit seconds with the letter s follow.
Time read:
19h44
